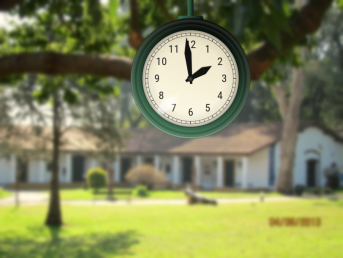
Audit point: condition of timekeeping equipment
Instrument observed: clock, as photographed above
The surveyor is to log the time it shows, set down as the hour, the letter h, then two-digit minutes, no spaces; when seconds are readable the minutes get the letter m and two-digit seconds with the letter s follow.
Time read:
1h59
